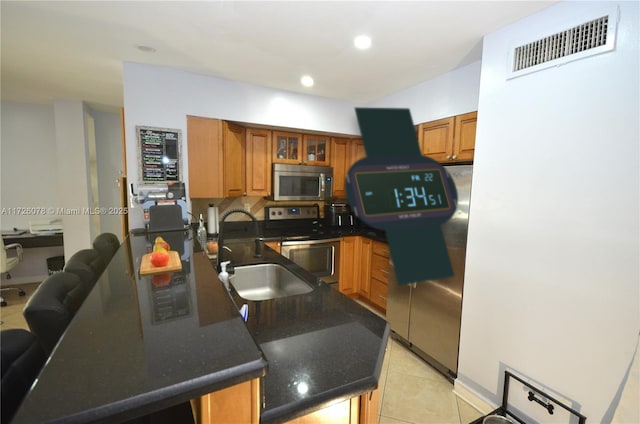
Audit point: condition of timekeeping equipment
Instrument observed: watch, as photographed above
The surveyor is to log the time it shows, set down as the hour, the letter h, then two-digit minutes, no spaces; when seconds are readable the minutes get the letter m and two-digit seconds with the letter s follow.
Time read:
1h34
